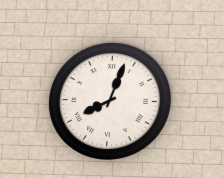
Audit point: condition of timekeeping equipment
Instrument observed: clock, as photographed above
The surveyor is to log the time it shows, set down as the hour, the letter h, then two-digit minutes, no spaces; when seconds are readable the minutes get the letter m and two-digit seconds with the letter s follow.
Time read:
8h03
